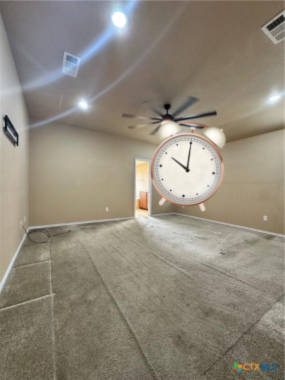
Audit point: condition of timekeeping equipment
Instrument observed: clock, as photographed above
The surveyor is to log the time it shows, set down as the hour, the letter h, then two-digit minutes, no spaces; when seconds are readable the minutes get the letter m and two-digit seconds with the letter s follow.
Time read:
10h00
